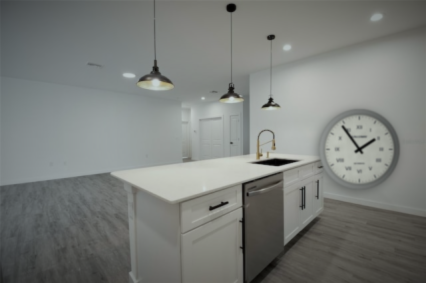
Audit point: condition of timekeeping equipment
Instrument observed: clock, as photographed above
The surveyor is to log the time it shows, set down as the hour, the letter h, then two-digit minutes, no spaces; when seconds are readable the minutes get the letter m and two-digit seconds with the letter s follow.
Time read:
1h54
